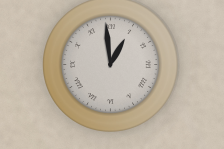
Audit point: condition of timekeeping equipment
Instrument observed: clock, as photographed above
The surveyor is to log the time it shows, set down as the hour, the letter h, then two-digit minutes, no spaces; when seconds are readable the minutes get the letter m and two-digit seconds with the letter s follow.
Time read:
12h59
